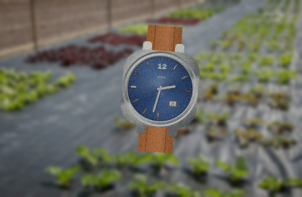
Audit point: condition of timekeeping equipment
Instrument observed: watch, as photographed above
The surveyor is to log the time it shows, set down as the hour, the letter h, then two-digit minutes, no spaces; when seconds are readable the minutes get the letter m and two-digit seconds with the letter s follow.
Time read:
2h32
